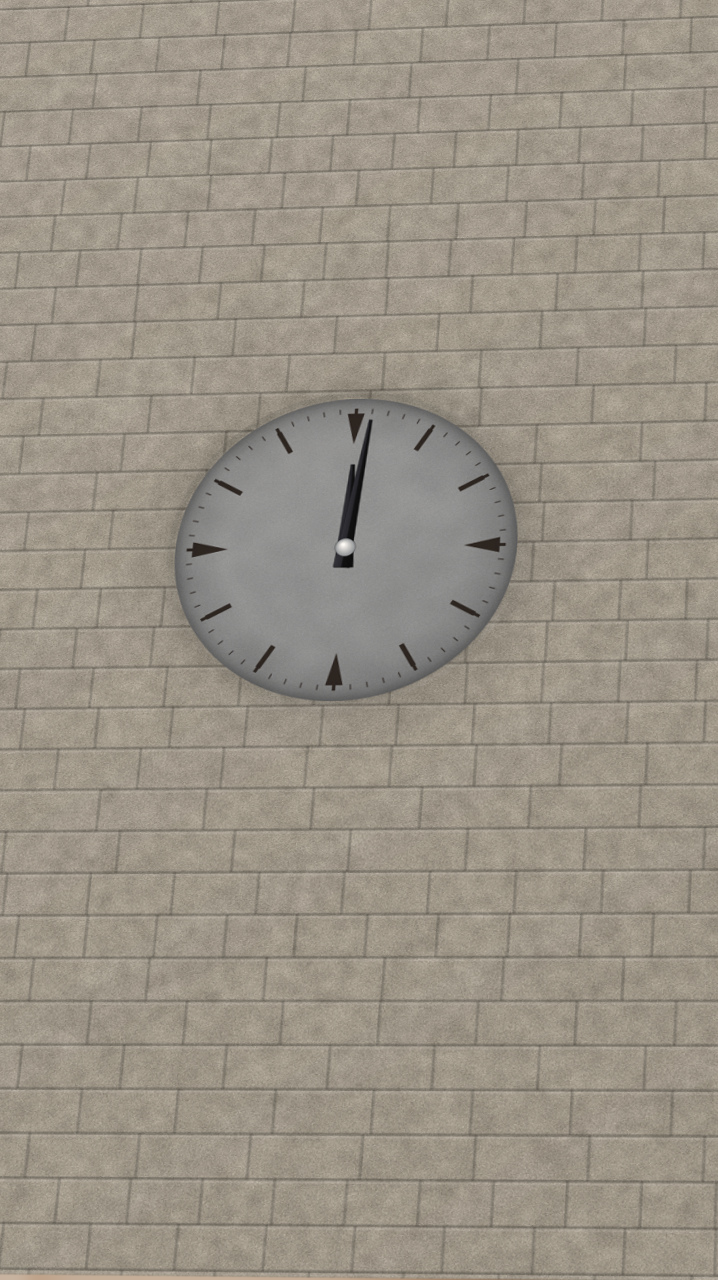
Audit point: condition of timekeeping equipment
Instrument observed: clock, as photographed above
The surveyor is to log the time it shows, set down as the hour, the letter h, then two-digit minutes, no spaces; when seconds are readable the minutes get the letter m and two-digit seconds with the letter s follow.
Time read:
12h01
